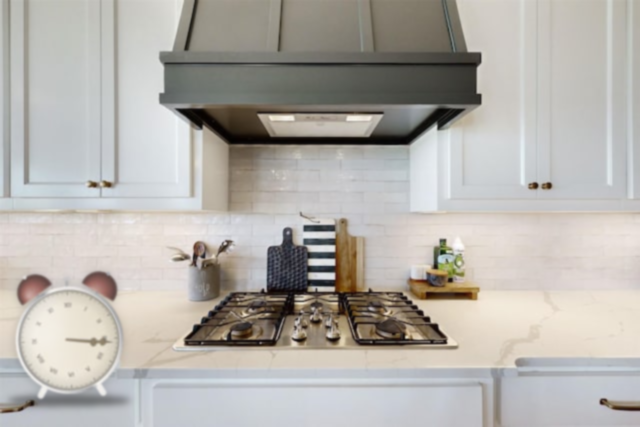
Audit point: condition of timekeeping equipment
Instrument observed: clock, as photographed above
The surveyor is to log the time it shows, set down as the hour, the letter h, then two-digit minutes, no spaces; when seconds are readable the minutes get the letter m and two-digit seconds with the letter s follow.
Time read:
3h16
